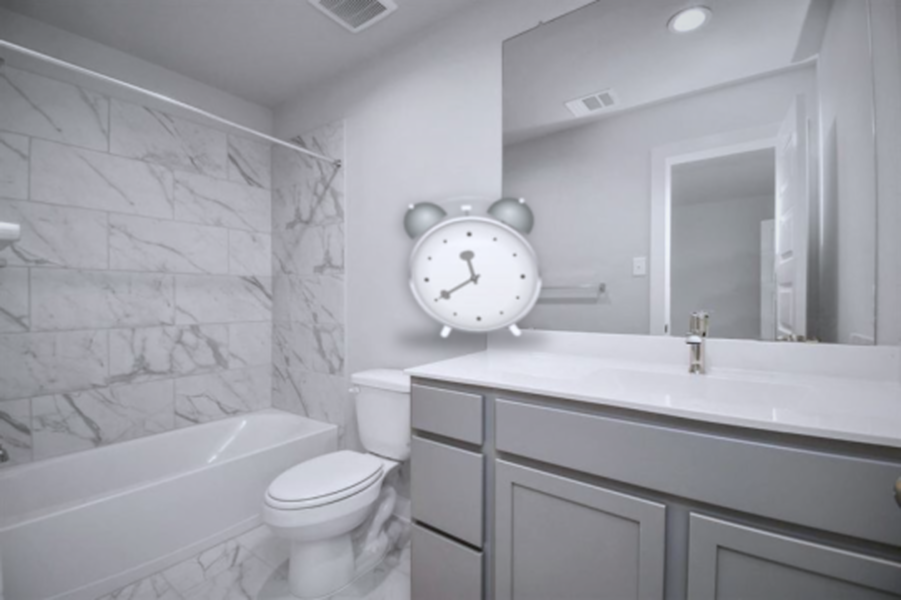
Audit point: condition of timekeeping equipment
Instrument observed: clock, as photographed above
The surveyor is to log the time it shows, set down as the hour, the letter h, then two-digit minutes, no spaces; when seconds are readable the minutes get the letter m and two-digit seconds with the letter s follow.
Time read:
11h40
